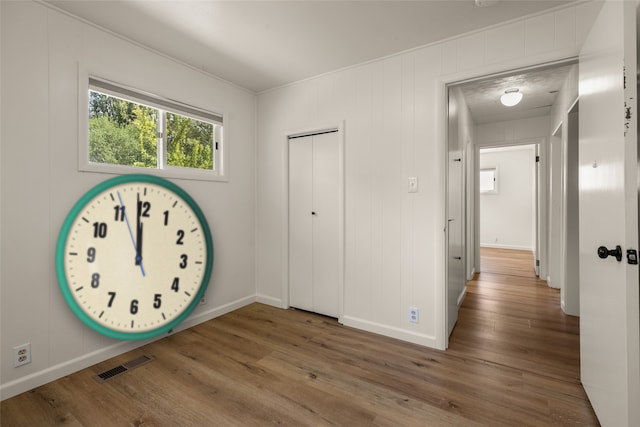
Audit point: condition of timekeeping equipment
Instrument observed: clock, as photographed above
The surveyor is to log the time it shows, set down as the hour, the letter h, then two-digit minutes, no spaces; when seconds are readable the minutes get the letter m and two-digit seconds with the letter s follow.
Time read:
11h58m56s
